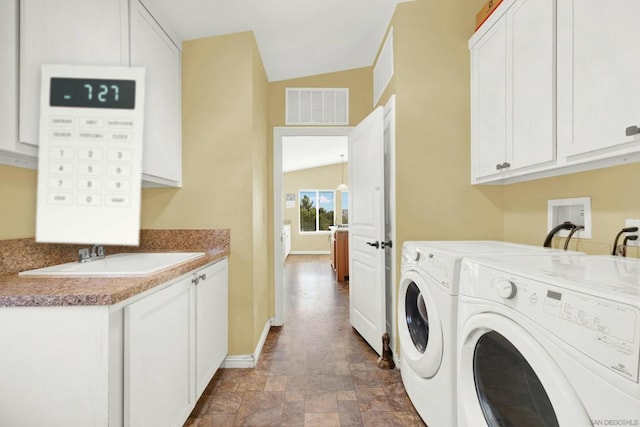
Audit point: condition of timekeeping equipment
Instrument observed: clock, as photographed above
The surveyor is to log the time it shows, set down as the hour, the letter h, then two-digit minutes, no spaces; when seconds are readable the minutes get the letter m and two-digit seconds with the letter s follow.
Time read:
7h27
